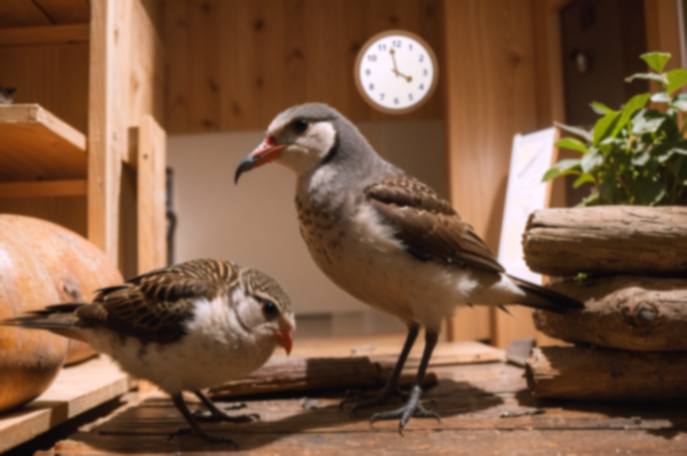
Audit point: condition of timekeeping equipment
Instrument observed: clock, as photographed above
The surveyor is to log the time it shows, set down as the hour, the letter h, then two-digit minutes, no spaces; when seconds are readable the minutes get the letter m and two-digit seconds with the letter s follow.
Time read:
3h58
